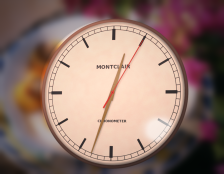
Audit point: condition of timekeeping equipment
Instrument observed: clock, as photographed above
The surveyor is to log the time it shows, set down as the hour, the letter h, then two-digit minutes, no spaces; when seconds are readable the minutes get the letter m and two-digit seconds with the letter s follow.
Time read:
12h33m05s
